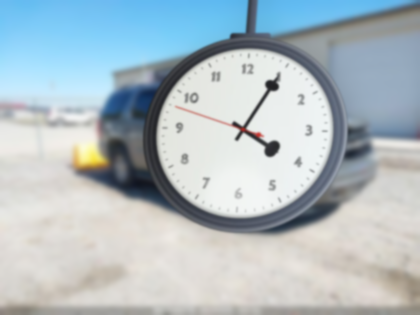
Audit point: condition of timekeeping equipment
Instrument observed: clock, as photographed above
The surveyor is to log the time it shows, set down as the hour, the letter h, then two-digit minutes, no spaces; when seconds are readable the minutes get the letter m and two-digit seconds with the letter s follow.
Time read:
4h04m48s
